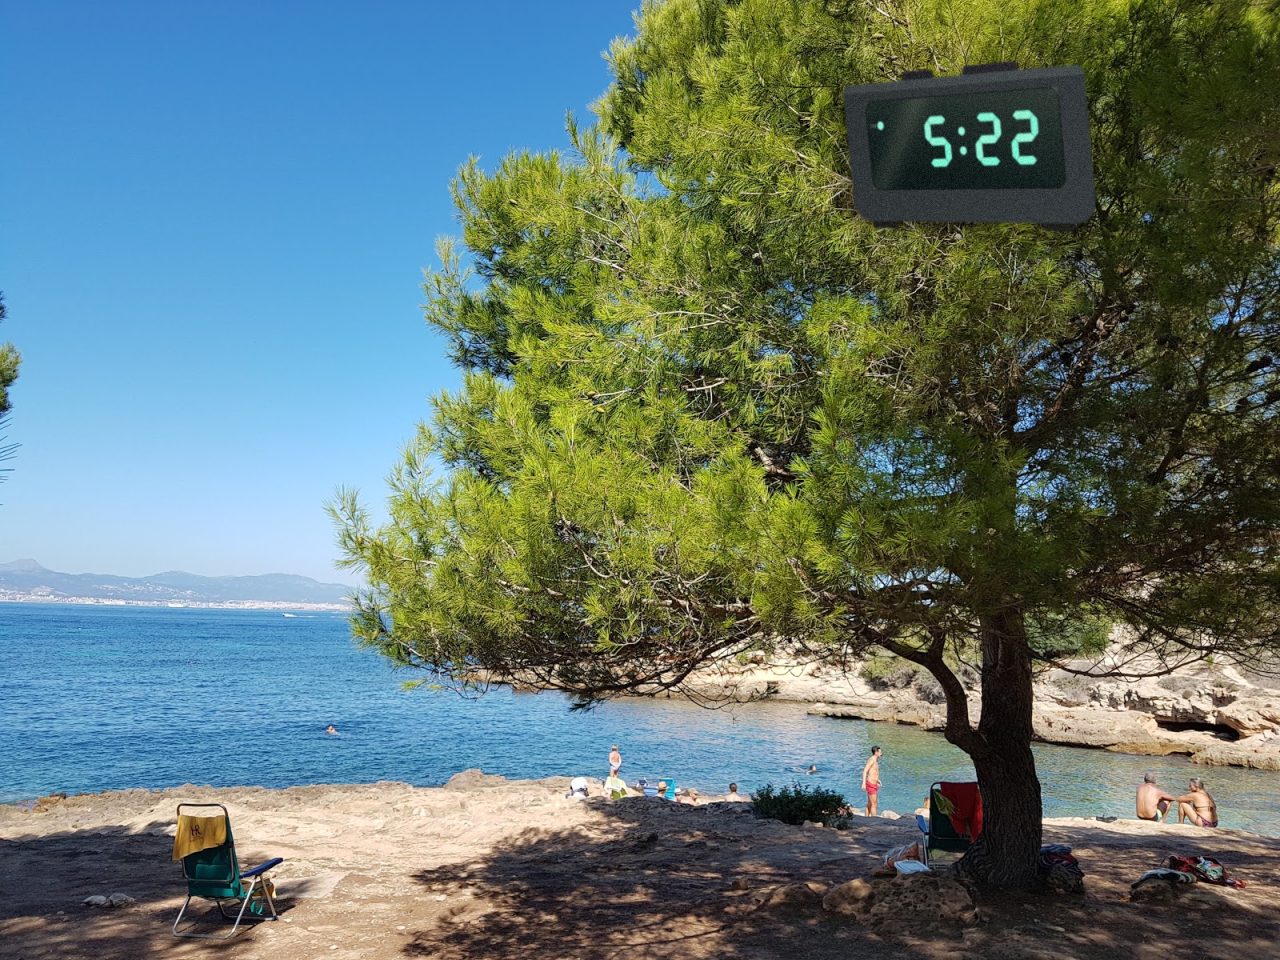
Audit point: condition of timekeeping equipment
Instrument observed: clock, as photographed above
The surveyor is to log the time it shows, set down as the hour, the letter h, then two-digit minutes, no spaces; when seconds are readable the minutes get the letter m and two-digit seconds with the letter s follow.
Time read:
5h22
